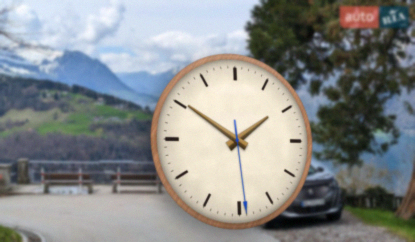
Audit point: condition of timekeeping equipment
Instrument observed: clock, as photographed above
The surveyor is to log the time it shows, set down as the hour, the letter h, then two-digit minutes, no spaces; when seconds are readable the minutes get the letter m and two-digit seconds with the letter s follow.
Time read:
1h50m29s
